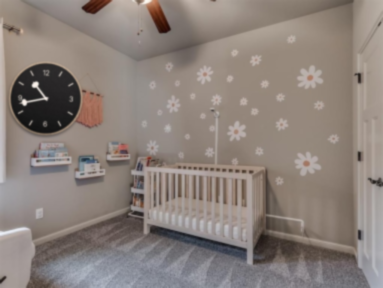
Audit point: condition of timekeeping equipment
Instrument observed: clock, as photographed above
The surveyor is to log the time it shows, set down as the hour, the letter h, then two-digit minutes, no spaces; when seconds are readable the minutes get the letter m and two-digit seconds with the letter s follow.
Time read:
10h43
